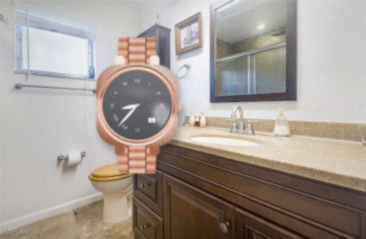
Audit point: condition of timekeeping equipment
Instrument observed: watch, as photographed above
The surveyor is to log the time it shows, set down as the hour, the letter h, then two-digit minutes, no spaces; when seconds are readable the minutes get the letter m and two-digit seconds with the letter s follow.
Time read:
8h37
